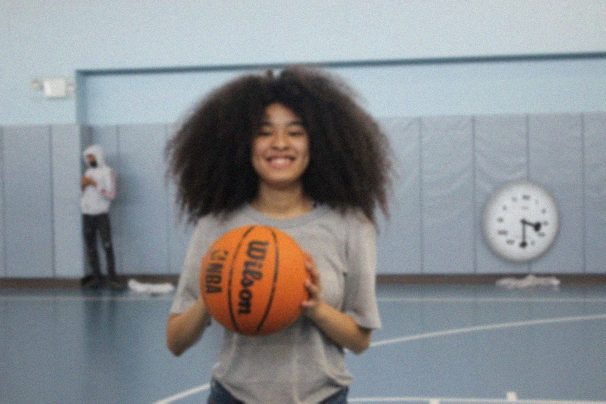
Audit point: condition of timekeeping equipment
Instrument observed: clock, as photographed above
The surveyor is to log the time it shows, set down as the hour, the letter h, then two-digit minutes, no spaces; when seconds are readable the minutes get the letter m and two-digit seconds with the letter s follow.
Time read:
3h29
